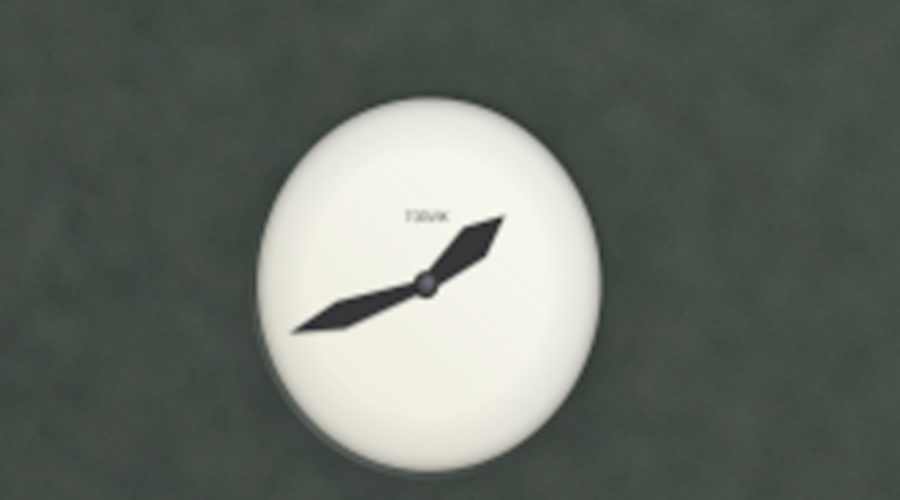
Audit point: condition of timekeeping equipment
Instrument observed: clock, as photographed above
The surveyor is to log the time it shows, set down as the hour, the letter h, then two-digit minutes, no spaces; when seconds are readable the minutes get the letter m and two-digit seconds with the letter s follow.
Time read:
1h42
